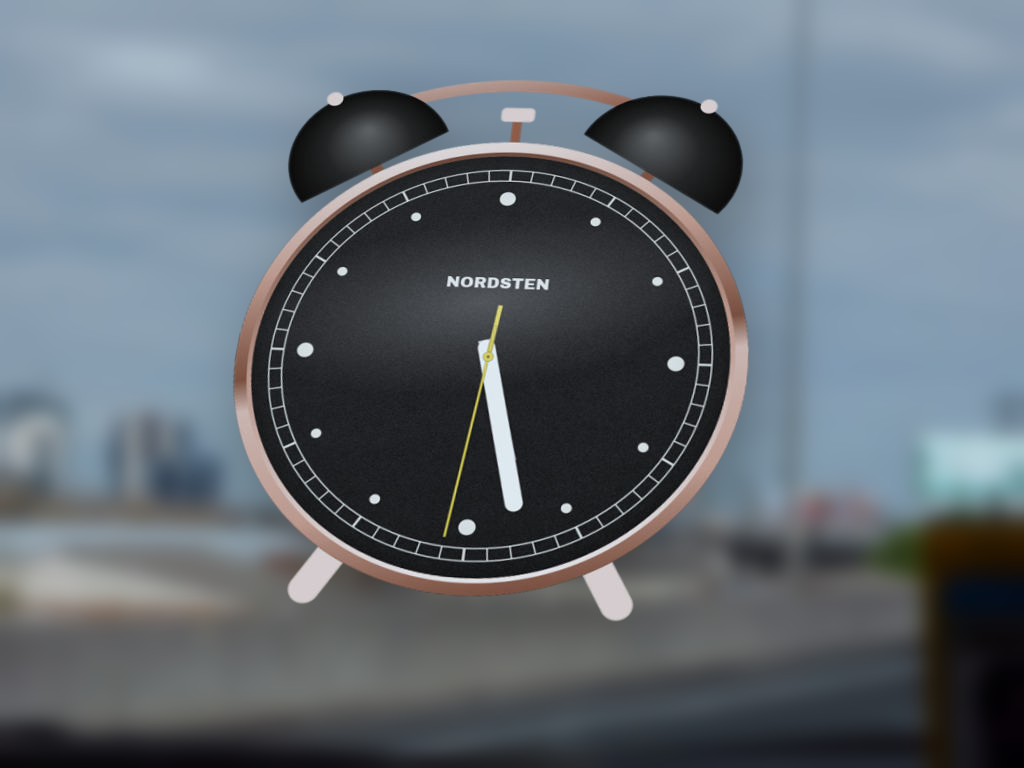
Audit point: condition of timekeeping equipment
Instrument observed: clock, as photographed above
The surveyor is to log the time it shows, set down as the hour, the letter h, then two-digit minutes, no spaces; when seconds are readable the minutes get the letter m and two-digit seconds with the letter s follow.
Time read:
5h27m31s
